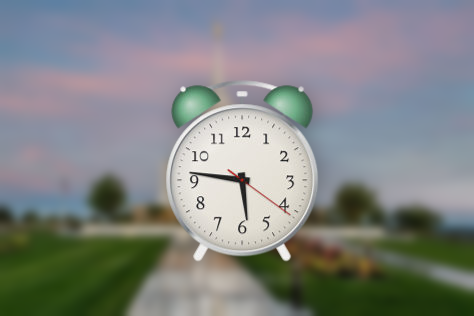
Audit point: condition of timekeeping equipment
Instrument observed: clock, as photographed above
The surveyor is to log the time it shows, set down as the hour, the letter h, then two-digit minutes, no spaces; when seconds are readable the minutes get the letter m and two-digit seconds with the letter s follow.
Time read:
5h46m21s
